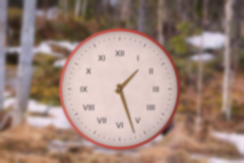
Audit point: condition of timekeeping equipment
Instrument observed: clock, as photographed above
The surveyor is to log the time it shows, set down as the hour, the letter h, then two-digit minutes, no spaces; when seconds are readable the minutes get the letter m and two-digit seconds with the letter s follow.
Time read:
1h27
